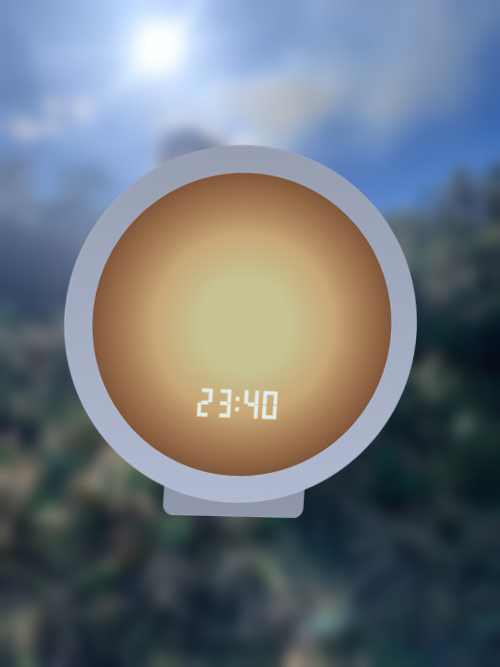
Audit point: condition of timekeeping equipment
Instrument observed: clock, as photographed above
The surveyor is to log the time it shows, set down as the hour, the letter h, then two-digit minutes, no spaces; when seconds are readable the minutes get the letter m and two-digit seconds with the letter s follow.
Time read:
23h40
